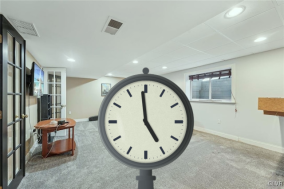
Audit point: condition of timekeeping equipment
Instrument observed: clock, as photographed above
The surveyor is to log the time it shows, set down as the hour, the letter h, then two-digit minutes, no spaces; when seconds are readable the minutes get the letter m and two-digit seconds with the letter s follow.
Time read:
4h59
